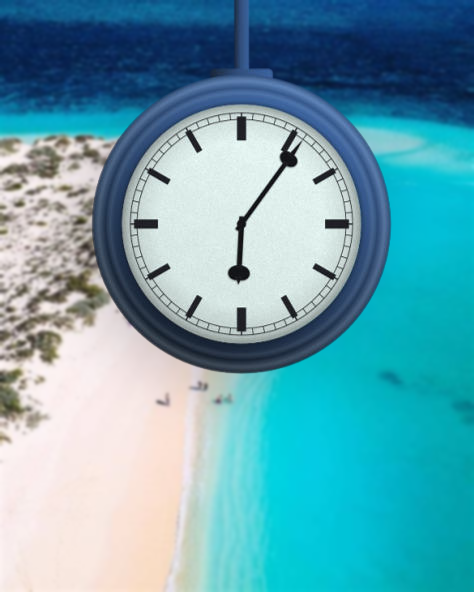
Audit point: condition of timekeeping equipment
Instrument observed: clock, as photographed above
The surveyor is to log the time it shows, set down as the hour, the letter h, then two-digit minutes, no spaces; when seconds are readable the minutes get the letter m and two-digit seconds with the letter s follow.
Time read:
6h06
